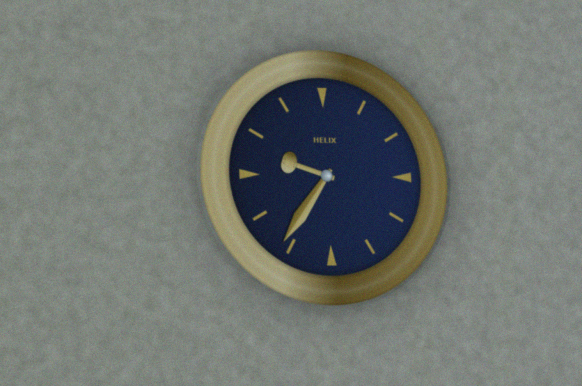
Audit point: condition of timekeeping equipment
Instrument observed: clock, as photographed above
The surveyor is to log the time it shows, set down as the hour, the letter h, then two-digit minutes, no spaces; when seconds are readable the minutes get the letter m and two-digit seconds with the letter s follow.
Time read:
9h36
